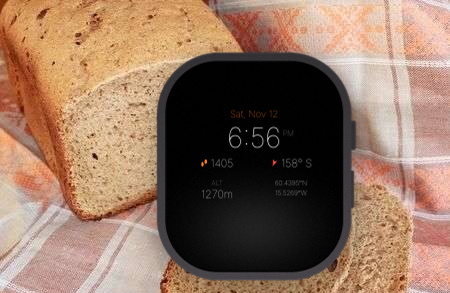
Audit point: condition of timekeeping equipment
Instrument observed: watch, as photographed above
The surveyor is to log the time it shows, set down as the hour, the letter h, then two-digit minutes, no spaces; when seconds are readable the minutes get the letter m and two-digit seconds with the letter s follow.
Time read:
6h56
